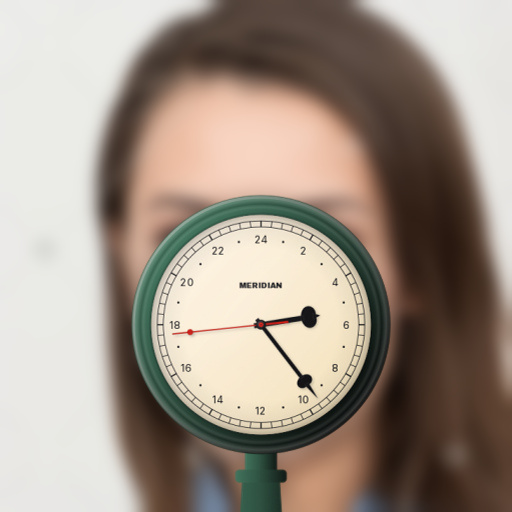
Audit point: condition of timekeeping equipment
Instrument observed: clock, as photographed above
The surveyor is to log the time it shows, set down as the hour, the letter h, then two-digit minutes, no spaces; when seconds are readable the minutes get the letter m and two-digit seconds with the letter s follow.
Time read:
5h23m44s
